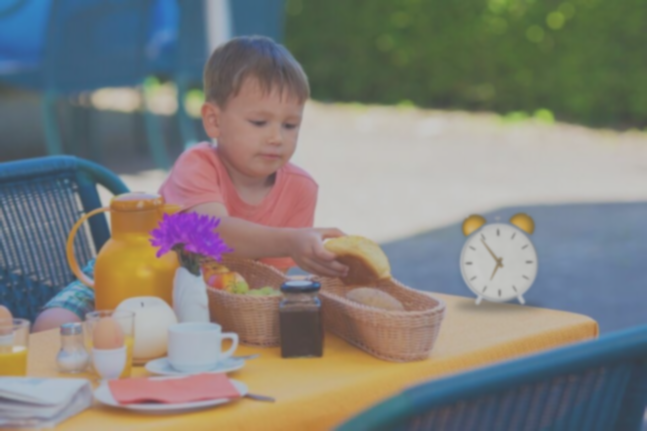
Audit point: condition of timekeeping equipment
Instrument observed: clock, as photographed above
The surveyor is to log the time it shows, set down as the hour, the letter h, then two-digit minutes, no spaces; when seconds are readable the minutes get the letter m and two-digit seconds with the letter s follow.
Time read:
6h54
